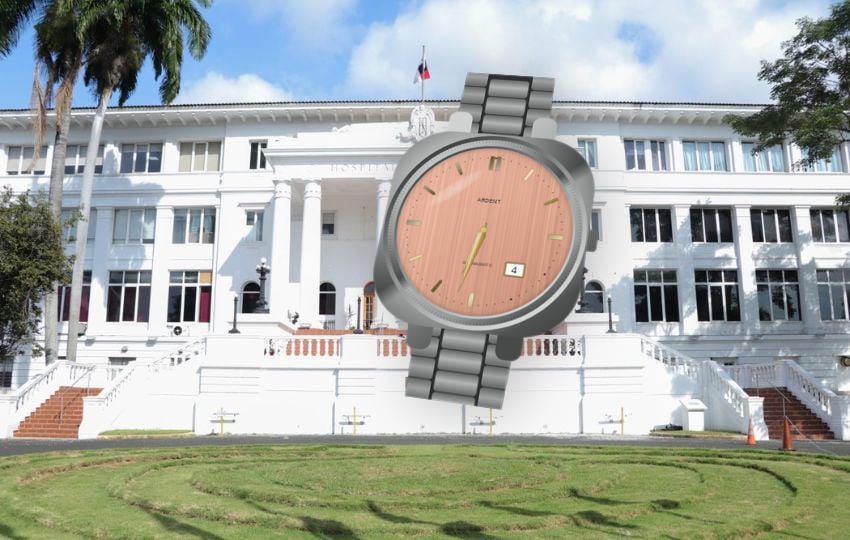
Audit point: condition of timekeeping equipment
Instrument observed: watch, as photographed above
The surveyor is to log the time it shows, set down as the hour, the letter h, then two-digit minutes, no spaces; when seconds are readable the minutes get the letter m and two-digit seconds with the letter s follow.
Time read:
6h32
